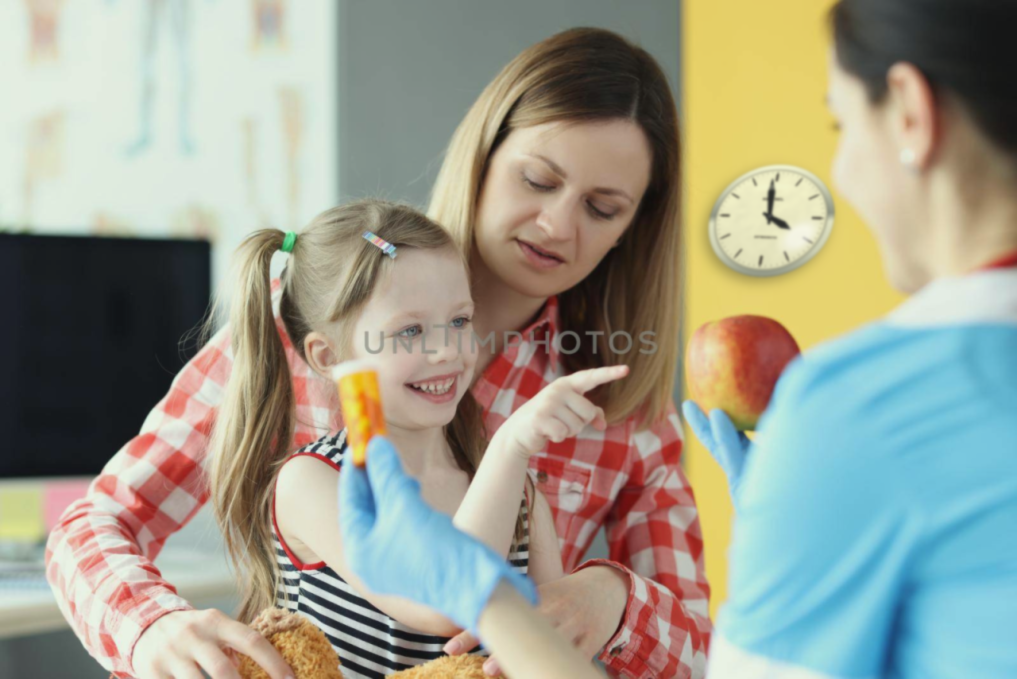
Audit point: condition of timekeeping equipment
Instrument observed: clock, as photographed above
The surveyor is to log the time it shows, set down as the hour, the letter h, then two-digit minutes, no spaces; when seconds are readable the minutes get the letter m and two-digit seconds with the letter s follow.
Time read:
3h59
